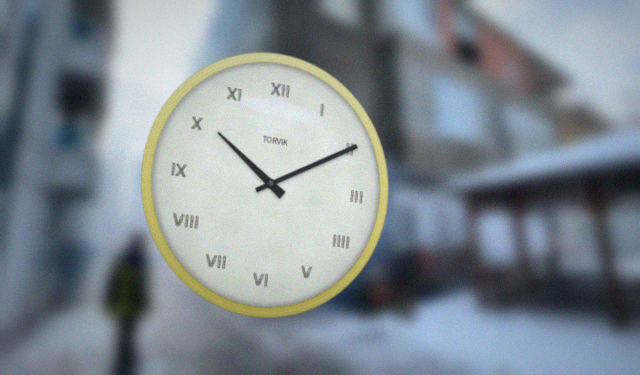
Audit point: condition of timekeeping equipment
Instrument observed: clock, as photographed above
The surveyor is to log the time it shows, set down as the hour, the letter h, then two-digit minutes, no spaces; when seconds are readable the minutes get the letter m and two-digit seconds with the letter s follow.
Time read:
10h10
